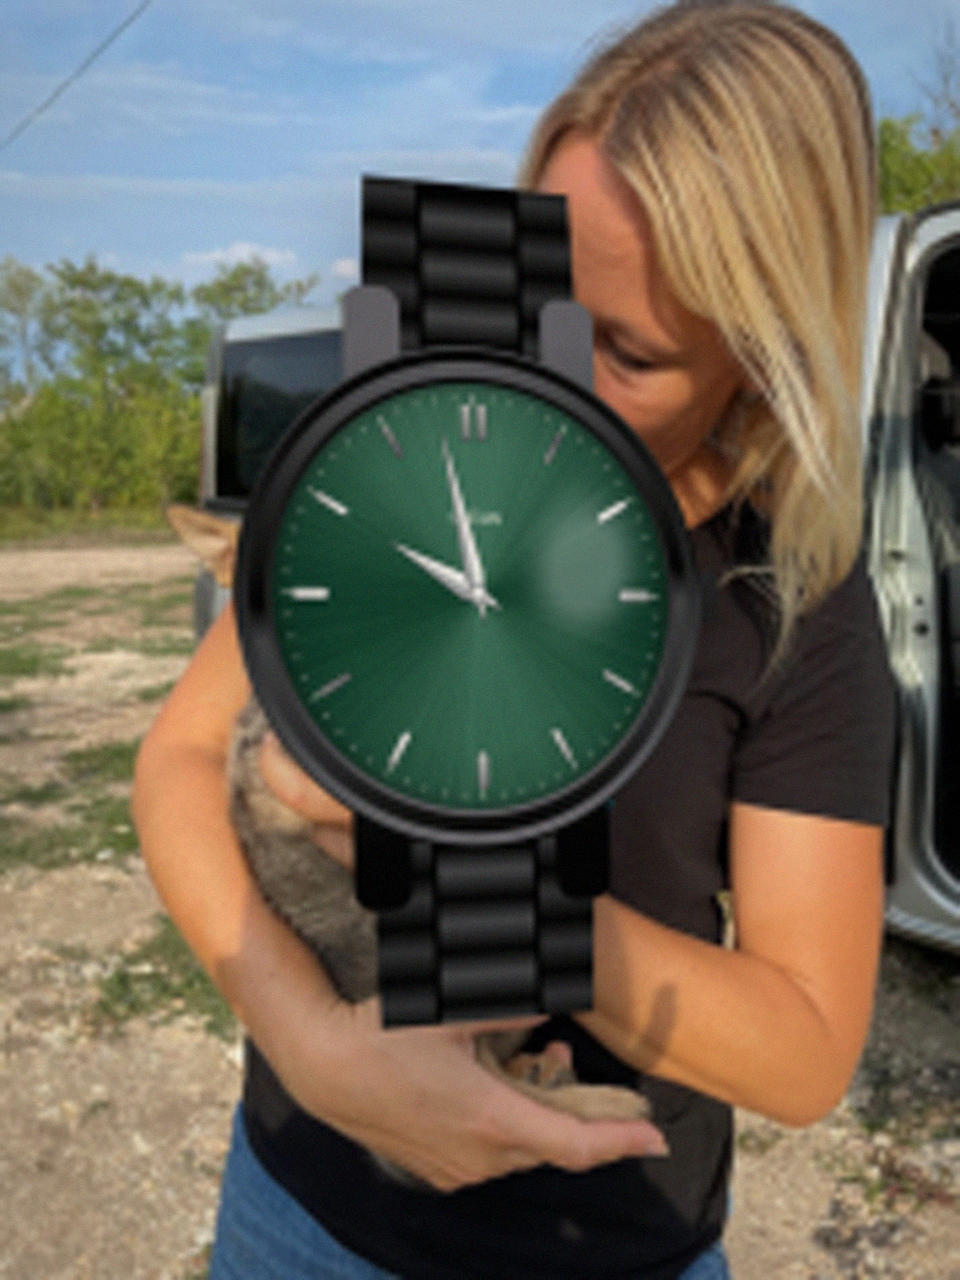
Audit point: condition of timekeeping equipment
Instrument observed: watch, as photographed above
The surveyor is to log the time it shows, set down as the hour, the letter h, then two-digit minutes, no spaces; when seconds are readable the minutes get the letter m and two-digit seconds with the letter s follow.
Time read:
9h58
